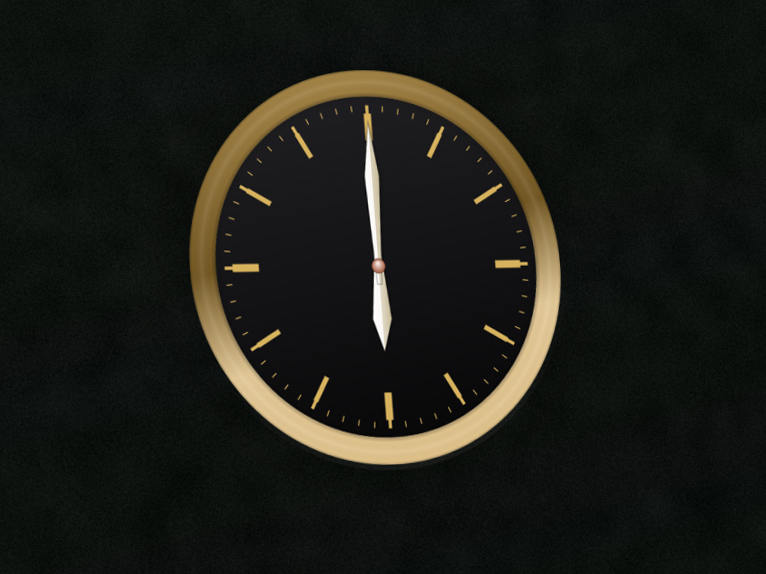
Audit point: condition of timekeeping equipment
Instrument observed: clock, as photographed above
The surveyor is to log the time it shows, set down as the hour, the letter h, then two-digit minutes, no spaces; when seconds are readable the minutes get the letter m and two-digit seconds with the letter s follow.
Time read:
6h00
